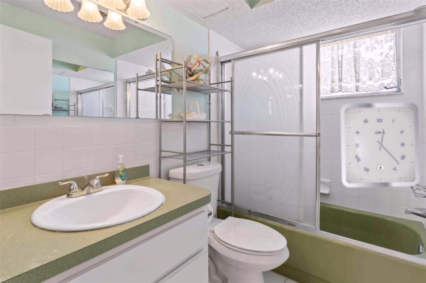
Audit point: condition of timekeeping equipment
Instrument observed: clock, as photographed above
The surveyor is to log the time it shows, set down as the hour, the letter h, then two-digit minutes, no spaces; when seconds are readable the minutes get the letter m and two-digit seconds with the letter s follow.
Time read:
12h23
